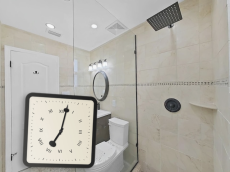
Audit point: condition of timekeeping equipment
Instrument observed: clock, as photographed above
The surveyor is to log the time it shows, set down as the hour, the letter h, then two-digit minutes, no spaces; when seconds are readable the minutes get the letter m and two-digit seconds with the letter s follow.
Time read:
7h02
